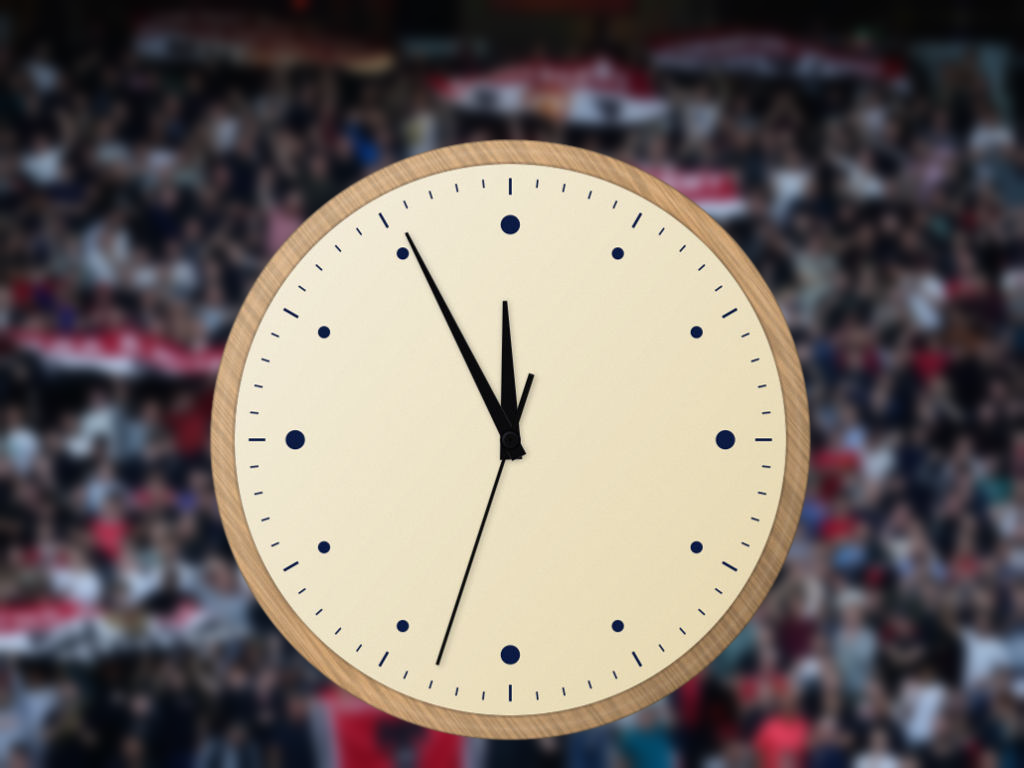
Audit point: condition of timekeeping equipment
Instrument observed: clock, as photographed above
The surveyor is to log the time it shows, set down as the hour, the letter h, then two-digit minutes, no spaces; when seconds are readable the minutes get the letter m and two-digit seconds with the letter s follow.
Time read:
11h55m33s
